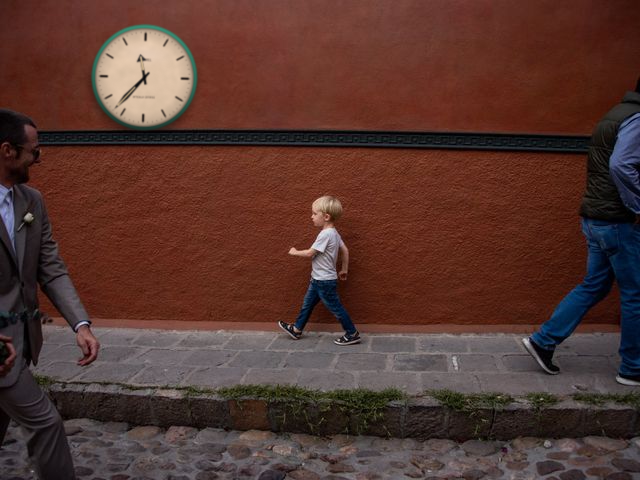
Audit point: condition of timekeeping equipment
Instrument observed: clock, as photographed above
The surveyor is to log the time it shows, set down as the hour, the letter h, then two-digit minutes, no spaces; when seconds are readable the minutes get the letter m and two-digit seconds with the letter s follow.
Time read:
11h37
